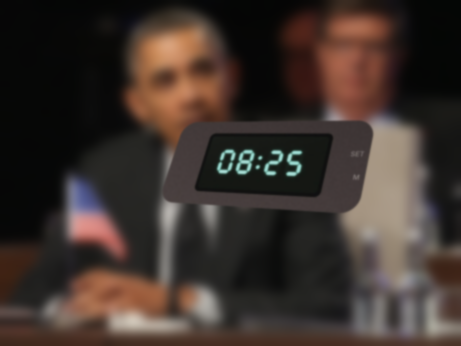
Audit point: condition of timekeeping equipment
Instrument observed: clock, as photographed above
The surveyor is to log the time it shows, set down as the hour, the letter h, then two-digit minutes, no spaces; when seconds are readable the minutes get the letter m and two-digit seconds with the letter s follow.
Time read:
8h25
